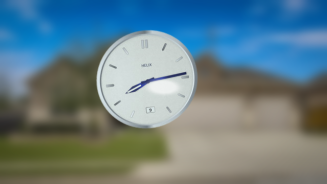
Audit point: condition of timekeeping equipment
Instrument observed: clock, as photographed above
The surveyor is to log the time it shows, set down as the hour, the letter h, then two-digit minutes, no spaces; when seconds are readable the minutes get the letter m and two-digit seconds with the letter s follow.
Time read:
8h14
